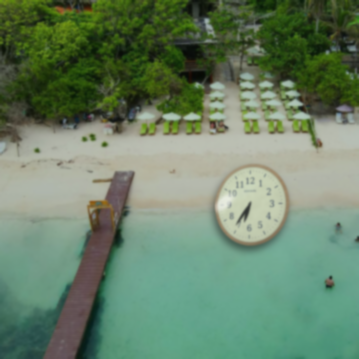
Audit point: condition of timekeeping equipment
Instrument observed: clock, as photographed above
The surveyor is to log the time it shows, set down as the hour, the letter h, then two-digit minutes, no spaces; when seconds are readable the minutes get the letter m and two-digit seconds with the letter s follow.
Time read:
6h36
